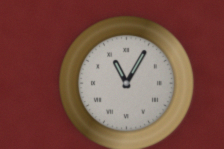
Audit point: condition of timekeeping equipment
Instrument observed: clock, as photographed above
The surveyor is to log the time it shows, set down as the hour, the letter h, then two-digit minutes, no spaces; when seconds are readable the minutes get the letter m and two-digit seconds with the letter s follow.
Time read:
11h05
